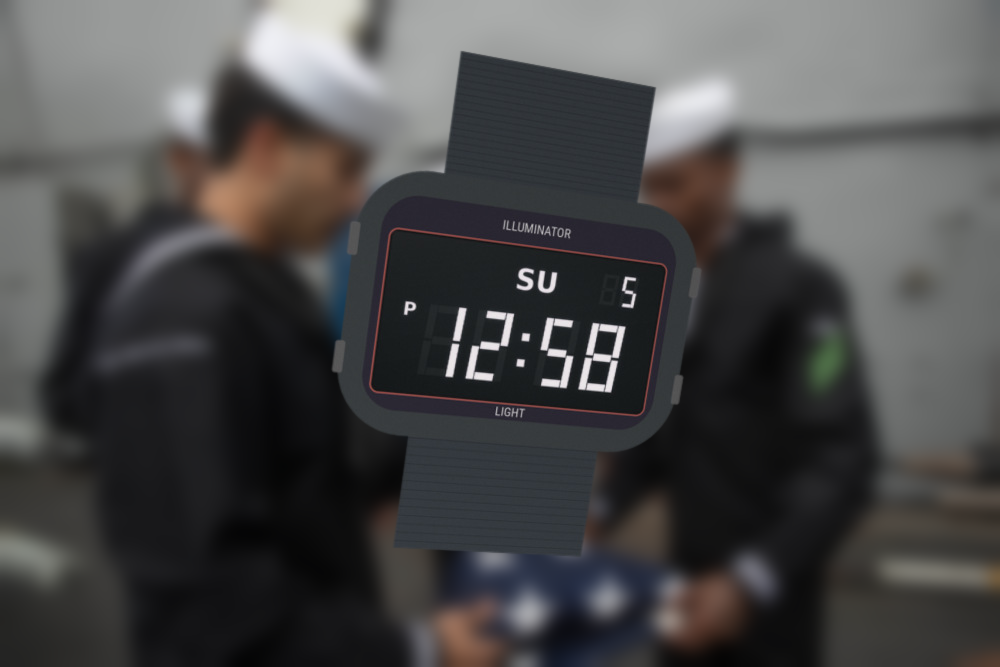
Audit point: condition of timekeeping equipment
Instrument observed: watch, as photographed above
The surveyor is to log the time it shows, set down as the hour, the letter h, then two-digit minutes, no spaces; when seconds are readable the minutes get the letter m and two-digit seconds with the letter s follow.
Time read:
12h58
